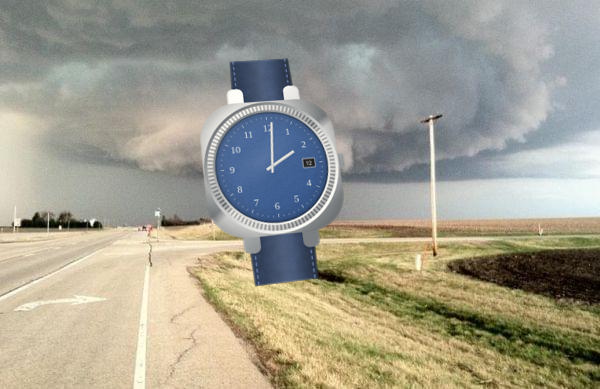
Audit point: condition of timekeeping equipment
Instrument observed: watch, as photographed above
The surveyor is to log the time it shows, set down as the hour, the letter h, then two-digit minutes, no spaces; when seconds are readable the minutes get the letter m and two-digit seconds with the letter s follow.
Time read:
2h01
